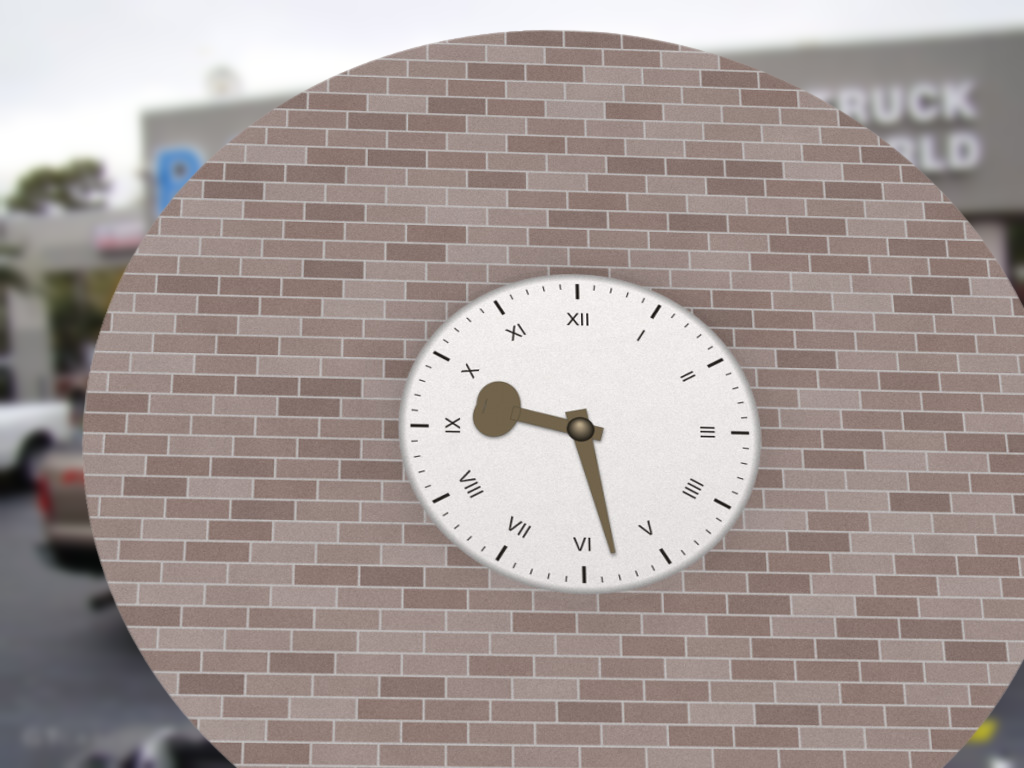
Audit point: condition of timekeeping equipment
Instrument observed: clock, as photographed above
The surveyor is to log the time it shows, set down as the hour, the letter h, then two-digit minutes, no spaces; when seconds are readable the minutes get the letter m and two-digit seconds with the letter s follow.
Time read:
9h28
